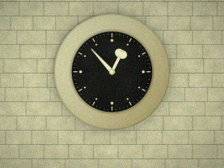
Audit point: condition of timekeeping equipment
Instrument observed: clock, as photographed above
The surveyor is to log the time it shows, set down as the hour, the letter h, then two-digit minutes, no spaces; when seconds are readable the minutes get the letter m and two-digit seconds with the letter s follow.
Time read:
12h53
